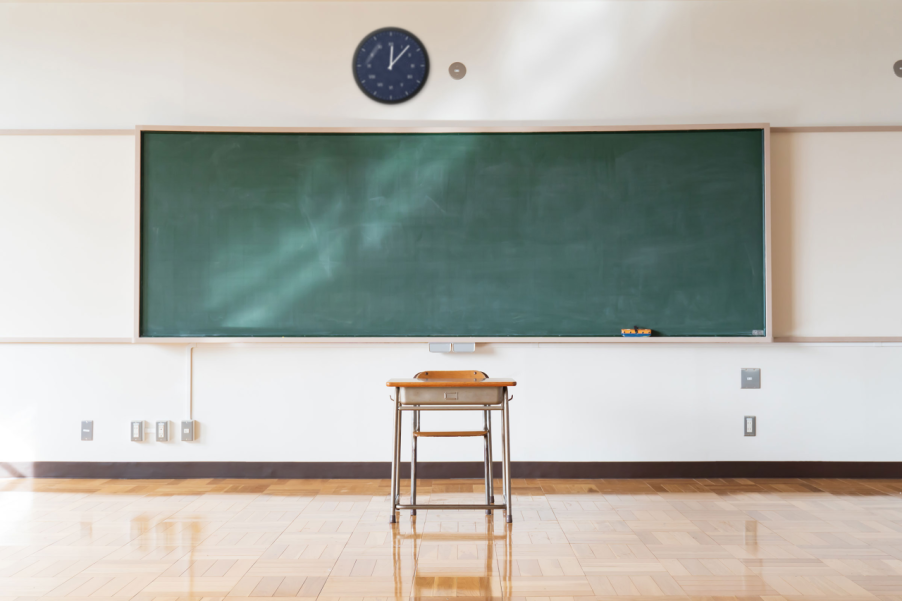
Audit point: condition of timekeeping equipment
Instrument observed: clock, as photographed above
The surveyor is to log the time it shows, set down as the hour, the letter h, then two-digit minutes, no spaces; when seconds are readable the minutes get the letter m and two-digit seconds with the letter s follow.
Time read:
12h07
